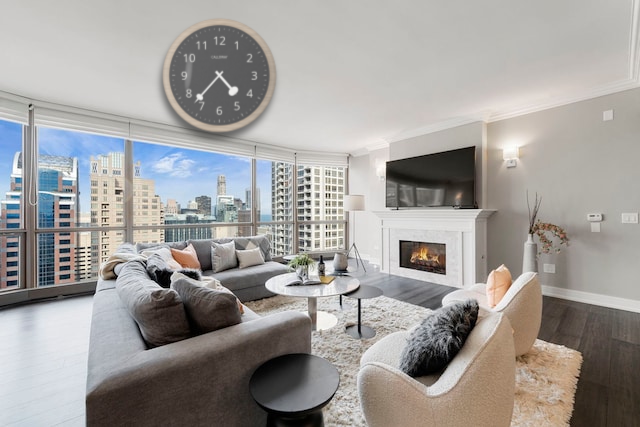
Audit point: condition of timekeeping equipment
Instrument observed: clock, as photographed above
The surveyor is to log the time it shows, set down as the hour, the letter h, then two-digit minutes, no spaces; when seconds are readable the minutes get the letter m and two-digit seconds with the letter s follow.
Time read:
4h37
